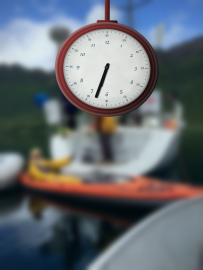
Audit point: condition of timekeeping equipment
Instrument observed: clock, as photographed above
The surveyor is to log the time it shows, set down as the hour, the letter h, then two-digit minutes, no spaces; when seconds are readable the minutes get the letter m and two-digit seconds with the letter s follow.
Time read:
6h33
